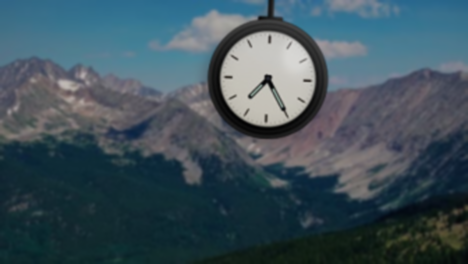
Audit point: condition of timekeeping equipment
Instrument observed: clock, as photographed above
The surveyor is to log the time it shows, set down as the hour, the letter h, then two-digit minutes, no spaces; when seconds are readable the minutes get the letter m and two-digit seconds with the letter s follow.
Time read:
7h25
